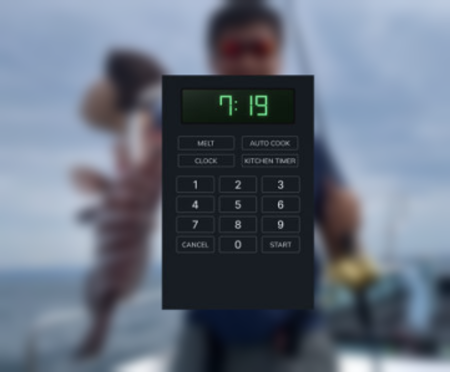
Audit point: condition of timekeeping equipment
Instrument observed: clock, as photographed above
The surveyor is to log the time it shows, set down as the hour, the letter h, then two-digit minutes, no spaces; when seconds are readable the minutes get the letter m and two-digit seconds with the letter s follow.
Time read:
7h19
